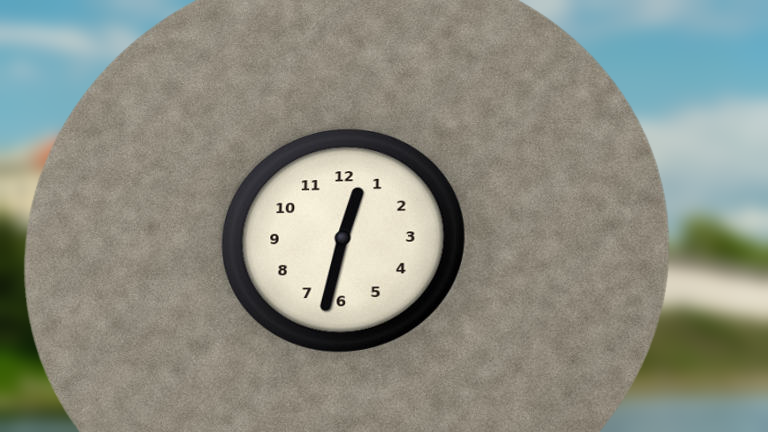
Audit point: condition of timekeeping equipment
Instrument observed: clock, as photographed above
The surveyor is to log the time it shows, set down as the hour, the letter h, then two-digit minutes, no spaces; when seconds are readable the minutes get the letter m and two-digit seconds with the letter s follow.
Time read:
12h32
